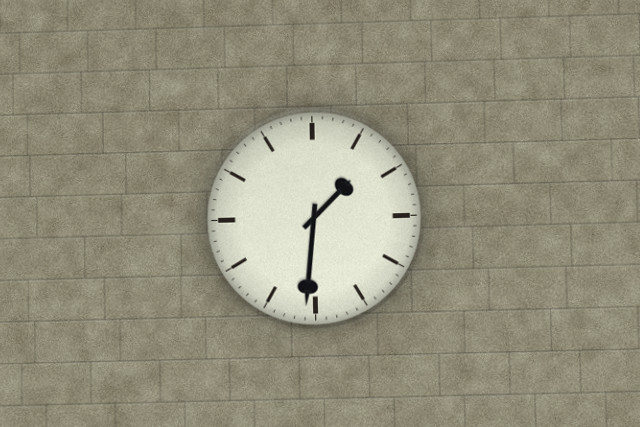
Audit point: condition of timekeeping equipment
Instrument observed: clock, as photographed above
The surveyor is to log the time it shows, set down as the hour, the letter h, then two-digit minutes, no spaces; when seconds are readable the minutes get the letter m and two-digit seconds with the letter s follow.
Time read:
1h31
